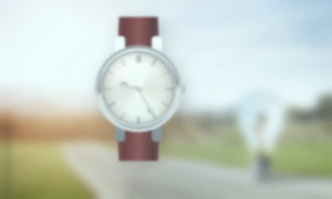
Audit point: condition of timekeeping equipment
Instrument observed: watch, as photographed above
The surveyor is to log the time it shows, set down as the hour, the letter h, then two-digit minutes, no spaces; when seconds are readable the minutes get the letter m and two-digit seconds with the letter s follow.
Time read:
9h25
